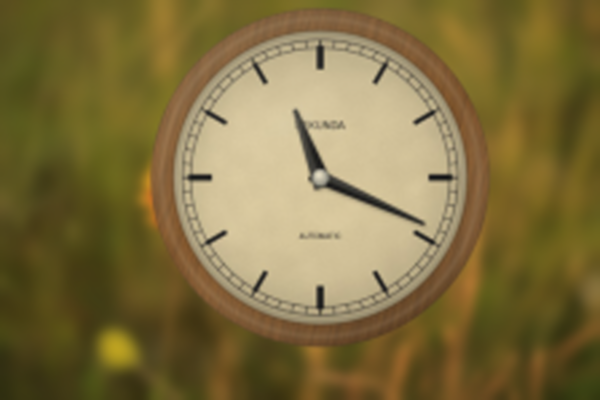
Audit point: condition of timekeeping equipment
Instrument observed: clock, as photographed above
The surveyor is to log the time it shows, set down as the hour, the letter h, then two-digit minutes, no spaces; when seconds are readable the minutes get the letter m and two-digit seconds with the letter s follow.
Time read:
11h19
